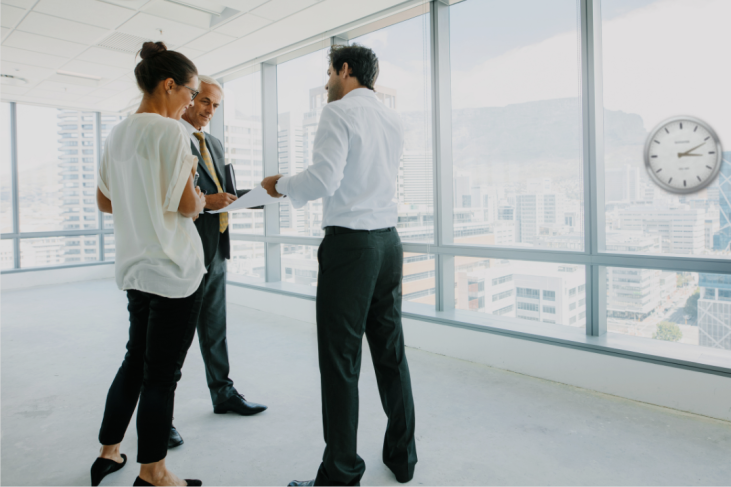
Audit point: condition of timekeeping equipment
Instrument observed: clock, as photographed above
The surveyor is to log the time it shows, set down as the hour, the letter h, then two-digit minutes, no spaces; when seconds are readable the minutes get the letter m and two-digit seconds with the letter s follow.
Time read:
3h11
